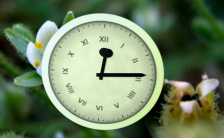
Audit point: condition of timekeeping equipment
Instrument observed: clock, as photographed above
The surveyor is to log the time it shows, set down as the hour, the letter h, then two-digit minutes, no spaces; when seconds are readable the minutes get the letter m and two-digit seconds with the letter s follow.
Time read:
12h14
